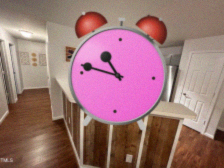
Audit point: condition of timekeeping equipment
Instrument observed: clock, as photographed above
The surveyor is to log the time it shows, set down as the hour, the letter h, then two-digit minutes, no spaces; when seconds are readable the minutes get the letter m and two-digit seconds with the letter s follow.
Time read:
10h47
